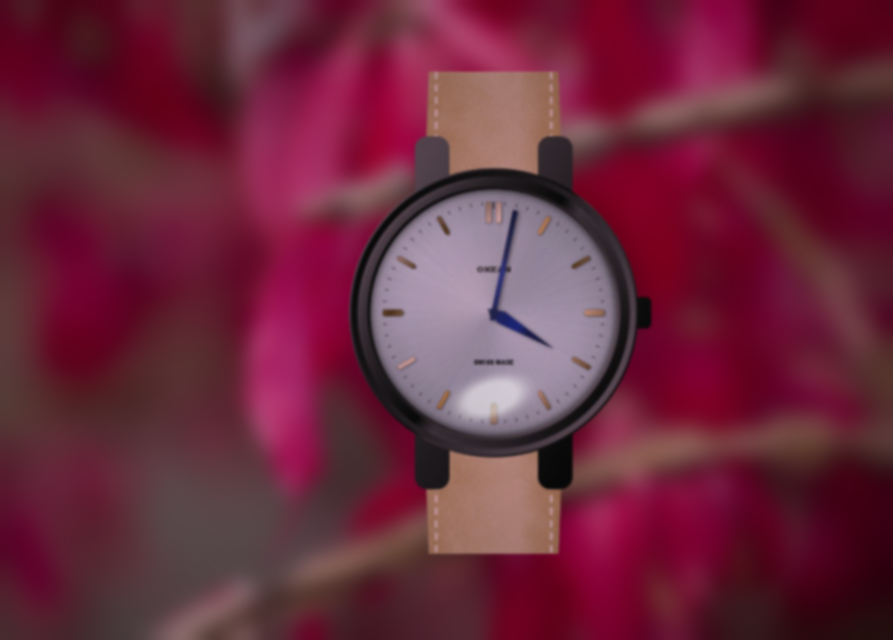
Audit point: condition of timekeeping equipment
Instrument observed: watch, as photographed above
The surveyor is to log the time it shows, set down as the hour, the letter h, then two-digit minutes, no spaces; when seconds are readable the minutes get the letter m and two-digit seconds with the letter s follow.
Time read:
4h02
